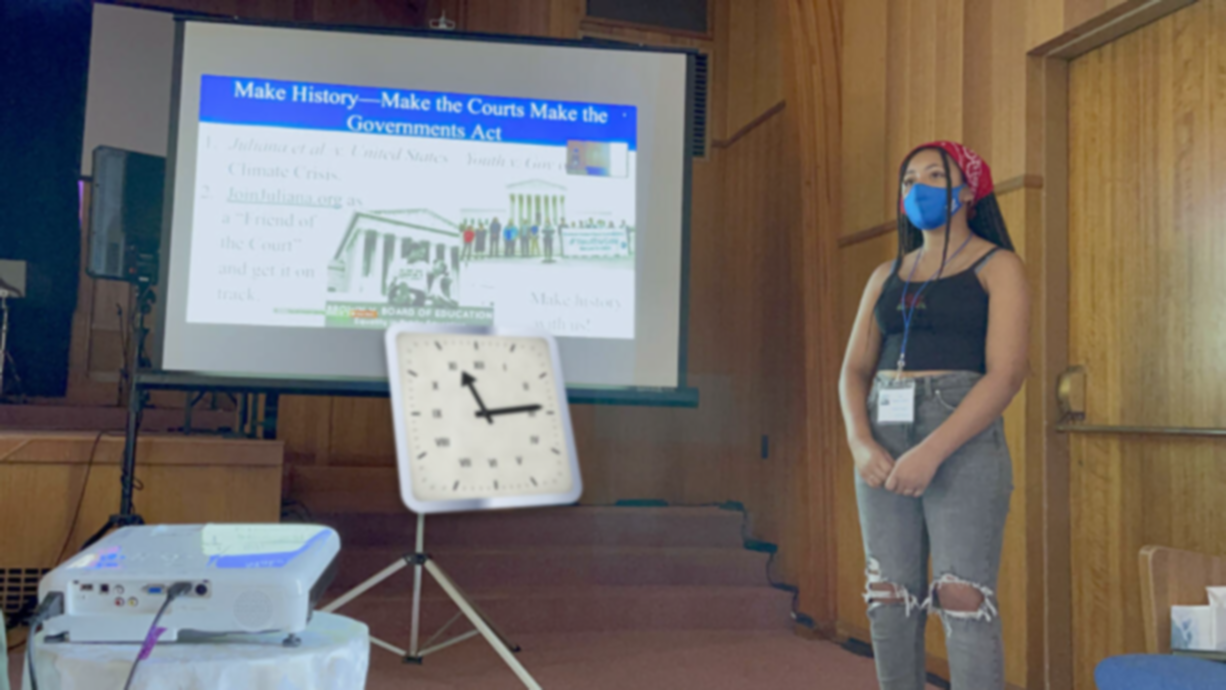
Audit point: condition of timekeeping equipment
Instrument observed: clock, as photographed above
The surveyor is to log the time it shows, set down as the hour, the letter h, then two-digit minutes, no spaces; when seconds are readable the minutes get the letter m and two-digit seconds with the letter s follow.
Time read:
11h14
